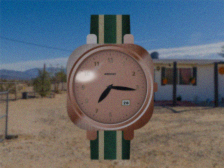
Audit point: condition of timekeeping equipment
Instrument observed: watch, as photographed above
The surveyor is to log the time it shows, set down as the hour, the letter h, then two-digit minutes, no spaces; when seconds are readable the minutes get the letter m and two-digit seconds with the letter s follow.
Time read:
7h16
